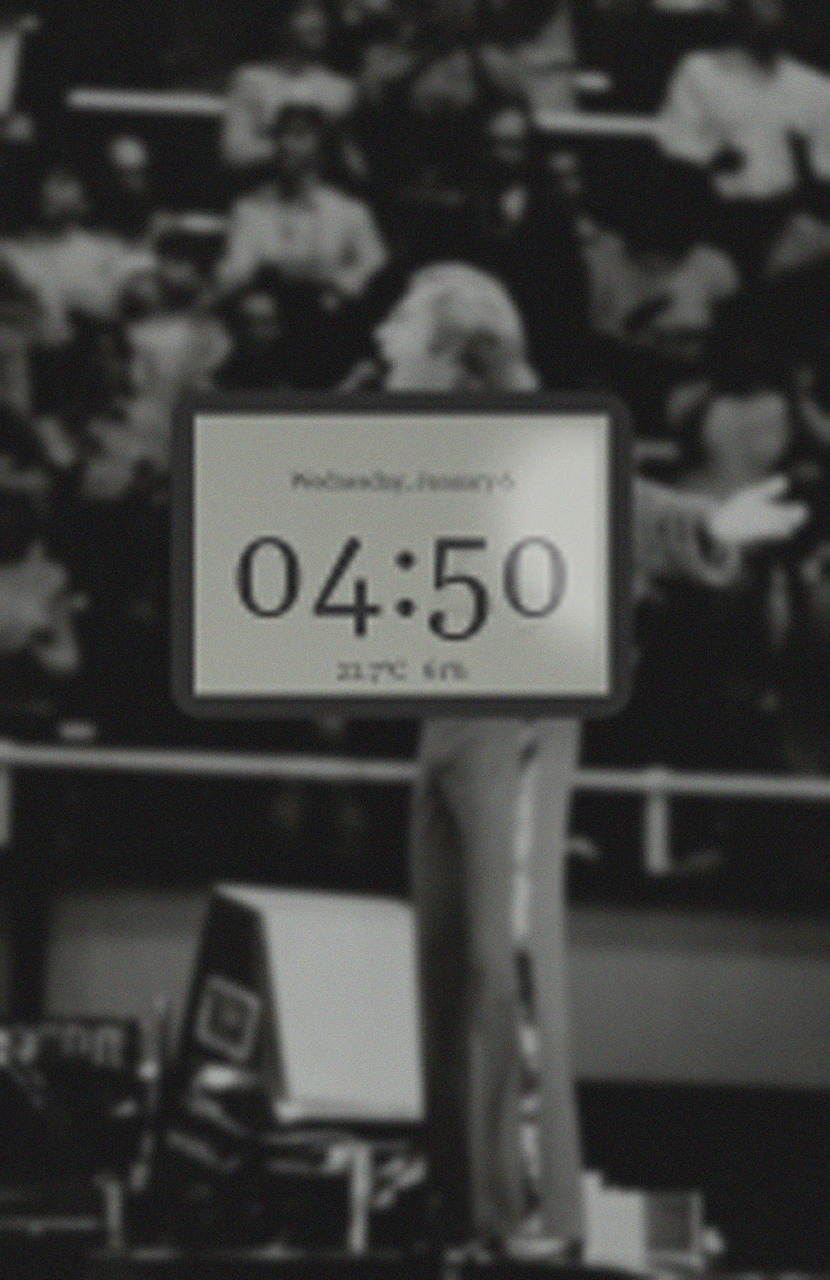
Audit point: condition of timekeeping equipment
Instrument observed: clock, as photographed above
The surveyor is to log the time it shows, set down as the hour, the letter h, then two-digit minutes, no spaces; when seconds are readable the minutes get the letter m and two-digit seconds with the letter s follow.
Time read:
4h50
